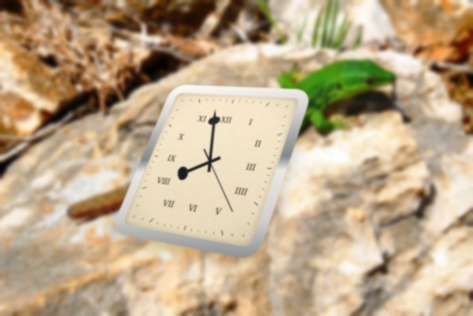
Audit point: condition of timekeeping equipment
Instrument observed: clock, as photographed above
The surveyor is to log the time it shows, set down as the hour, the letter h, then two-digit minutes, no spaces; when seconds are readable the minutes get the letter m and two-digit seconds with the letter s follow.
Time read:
7h57m23s
